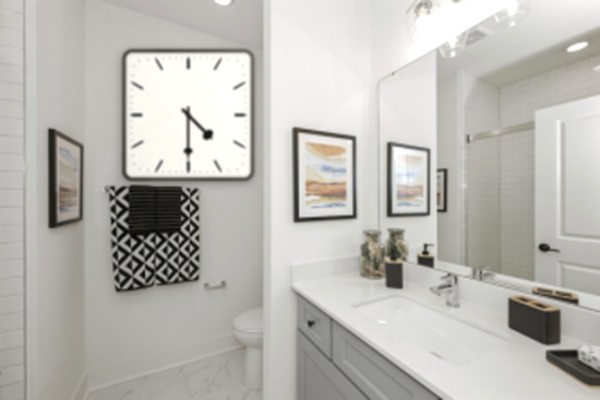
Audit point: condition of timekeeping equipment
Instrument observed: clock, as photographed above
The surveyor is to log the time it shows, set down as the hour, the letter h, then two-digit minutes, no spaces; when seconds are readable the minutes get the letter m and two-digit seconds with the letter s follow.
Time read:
4h30
